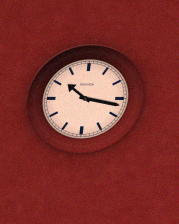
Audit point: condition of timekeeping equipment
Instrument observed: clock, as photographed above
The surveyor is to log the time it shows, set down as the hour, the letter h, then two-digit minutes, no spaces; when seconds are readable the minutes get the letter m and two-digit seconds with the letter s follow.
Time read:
10h17
